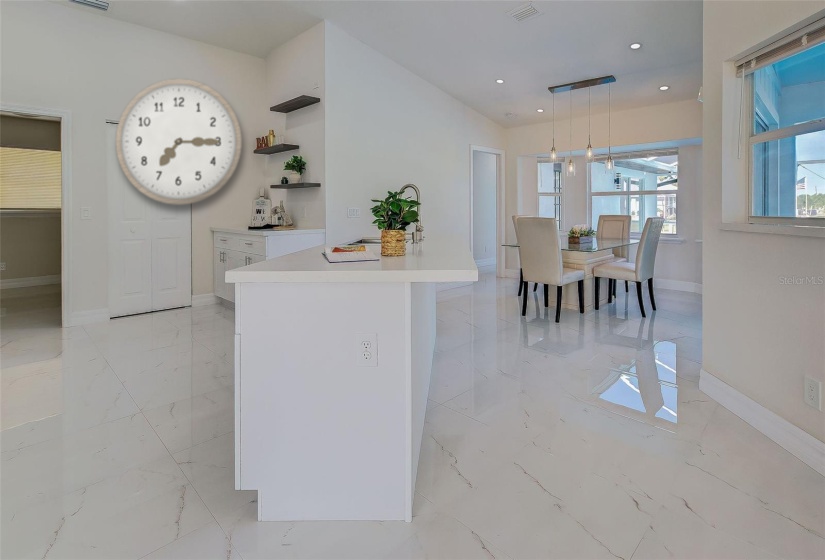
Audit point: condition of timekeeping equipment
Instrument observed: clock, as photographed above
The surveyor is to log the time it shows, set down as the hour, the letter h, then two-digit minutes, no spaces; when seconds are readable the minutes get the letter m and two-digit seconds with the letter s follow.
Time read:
7h15
